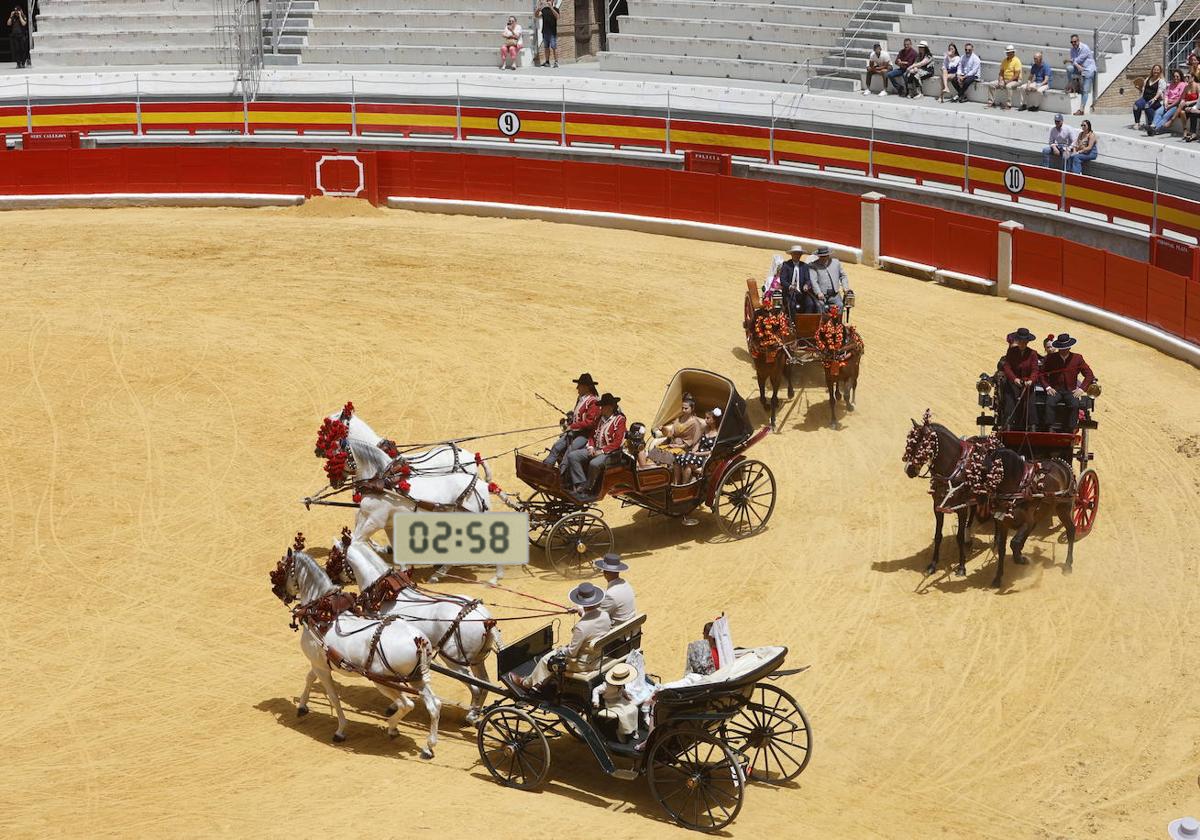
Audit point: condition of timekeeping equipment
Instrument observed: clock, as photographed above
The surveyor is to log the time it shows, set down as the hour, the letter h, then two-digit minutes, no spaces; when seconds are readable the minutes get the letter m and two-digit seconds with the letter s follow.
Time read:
2h58
